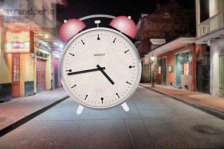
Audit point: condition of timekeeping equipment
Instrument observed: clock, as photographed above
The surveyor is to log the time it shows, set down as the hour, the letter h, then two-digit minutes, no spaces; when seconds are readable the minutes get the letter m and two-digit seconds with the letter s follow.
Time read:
4h44
